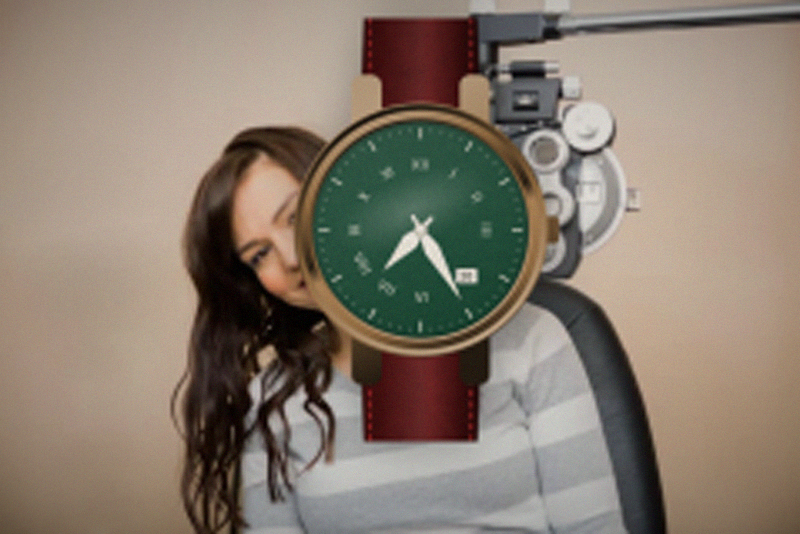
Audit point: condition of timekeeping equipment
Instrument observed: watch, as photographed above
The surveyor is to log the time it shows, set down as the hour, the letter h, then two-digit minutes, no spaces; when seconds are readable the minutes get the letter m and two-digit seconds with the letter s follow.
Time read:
7h25
